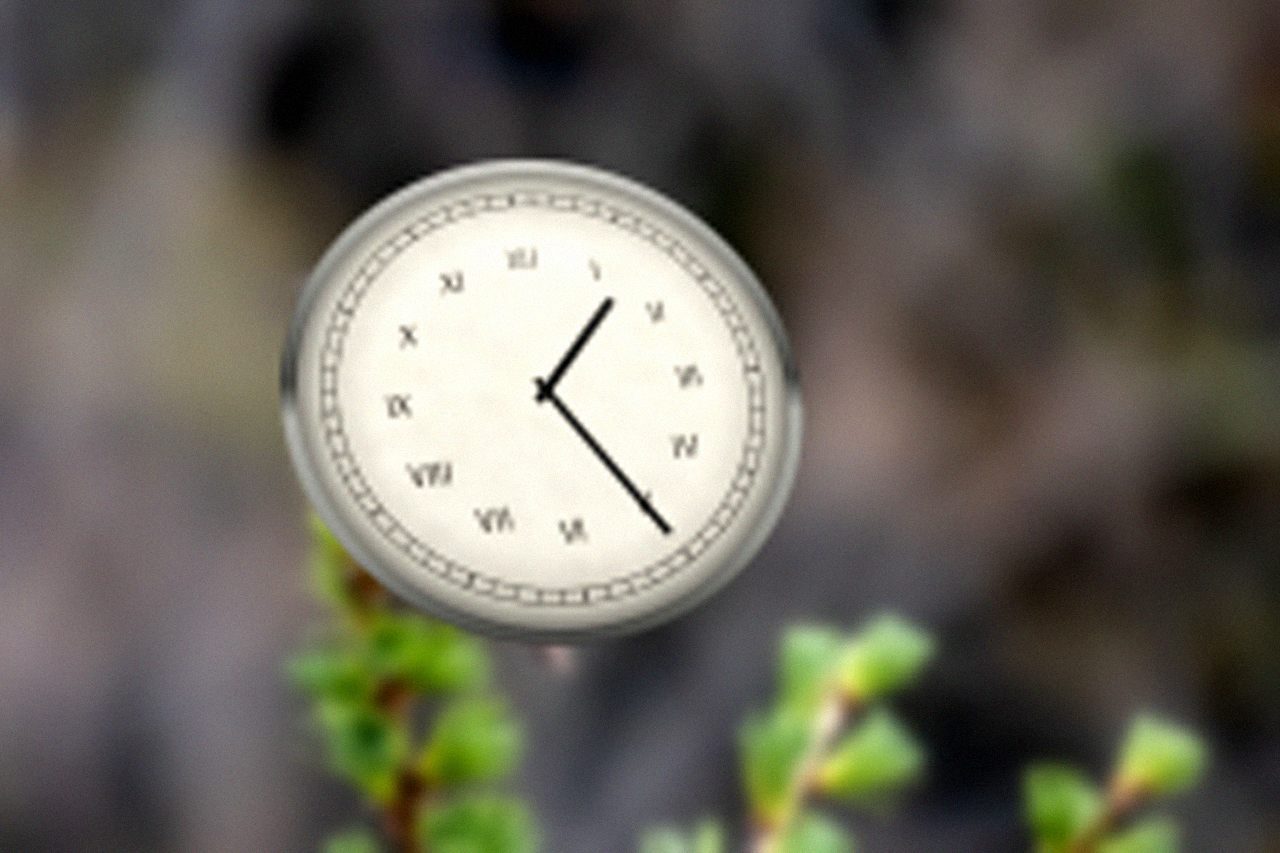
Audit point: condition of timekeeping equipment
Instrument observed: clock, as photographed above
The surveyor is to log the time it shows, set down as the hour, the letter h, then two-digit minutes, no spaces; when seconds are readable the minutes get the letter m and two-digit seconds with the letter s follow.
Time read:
1h25
